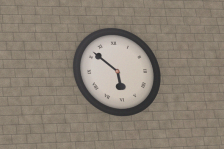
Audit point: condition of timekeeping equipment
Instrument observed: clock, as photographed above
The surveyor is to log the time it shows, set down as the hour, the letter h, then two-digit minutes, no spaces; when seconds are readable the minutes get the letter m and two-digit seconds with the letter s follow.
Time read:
5h52
